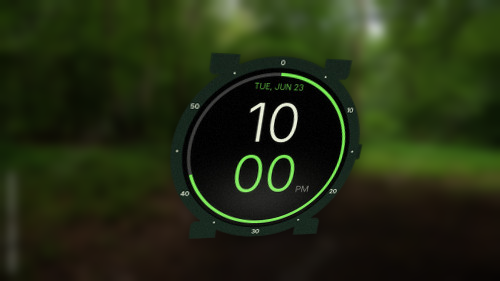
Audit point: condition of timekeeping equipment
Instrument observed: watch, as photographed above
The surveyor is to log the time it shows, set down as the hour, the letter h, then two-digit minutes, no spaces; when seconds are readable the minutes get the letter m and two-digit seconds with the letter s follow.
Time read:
10h00
